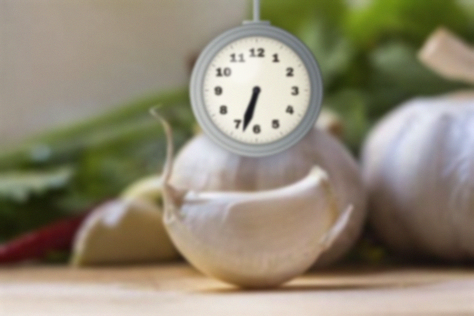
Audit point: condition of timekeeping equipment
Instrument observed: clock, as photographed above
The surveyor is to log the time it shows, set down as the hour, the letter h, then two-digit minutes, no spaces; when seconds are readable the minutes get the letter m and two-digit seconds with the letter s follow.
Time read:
6h33
